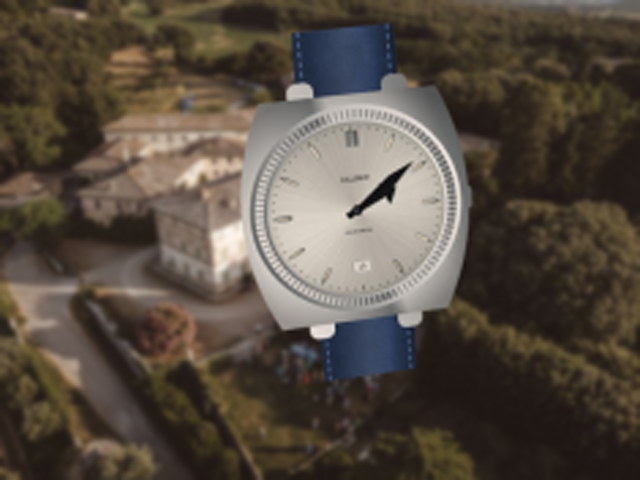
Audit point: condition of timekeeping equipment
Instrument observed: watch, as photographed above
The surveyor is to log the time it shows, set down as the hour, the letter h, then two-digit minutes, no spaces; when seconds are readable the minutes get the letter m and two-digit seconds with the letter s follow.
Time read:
2h09
